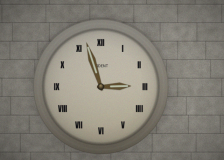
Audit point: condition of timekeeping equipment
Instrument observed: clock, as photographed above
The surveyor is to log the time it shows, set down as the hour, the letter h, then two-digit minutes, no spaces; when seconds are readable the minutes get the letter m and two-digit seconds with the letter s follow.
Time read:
2h57
